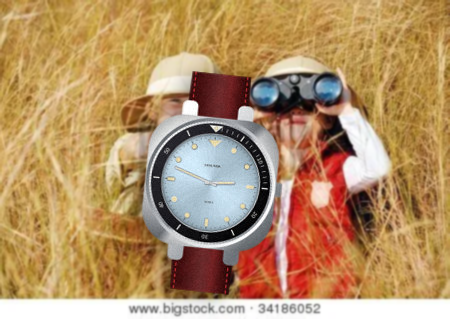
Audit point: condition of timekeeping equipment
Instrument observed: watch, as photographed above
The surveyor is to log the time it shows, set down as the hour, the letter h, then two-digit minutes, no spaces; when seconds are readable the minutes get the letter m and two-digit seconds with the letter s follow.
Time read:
2h48
